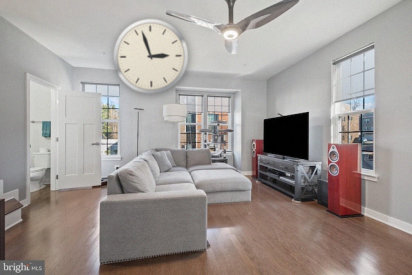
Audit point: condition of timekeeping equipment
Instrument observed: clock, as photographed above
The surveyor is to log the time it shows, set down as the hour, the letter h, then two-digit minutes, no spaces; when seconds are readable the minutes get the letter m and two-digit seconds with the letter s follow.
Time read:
2h57
